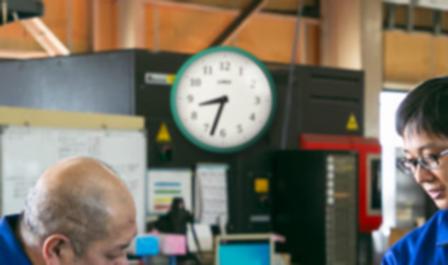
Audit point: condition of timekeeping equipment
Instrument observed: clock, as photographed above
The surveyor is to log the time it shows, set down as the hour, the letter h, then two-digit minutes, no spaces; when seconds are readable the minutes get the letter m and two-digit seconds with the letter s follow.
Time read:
8h33
